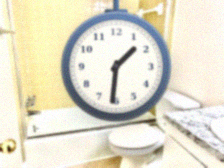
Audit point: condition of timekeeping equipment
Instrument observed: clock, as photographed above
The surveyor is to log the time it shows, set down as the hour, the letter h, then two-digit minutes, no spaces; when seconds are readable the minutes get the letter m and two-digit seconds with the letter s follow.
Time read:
1h31
